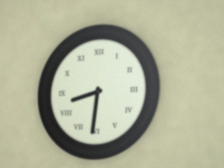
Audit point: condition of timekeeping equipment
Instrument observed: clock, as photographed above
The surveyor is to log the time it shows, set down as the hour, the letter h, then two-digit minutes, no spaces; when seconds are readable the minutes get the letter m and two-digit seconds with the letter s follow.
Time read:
8h31
